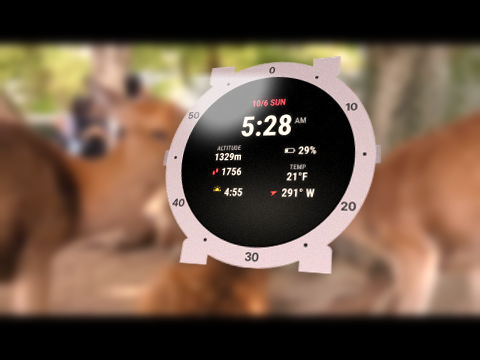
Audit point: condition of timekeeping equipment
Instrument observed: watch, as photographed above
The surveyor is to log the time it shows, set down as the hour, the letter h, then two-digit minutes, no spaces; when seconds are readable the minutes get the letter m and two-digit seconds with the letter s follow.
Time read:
5h28
